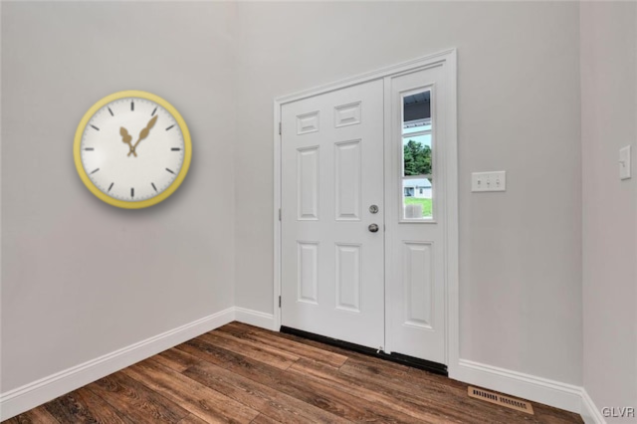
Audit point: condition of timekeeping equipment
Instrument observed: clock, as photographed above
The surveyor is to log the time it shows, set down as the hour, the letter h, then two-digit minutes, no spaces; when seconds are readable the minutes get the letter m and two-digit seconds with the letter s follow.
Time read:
11h06
